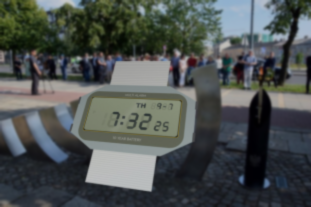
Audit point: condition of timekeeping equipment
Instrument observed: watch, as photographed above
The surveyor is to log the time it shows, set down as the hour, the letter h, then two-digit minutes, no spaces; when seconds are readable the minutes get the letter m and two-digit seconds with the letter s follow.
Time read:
7h32m25s
